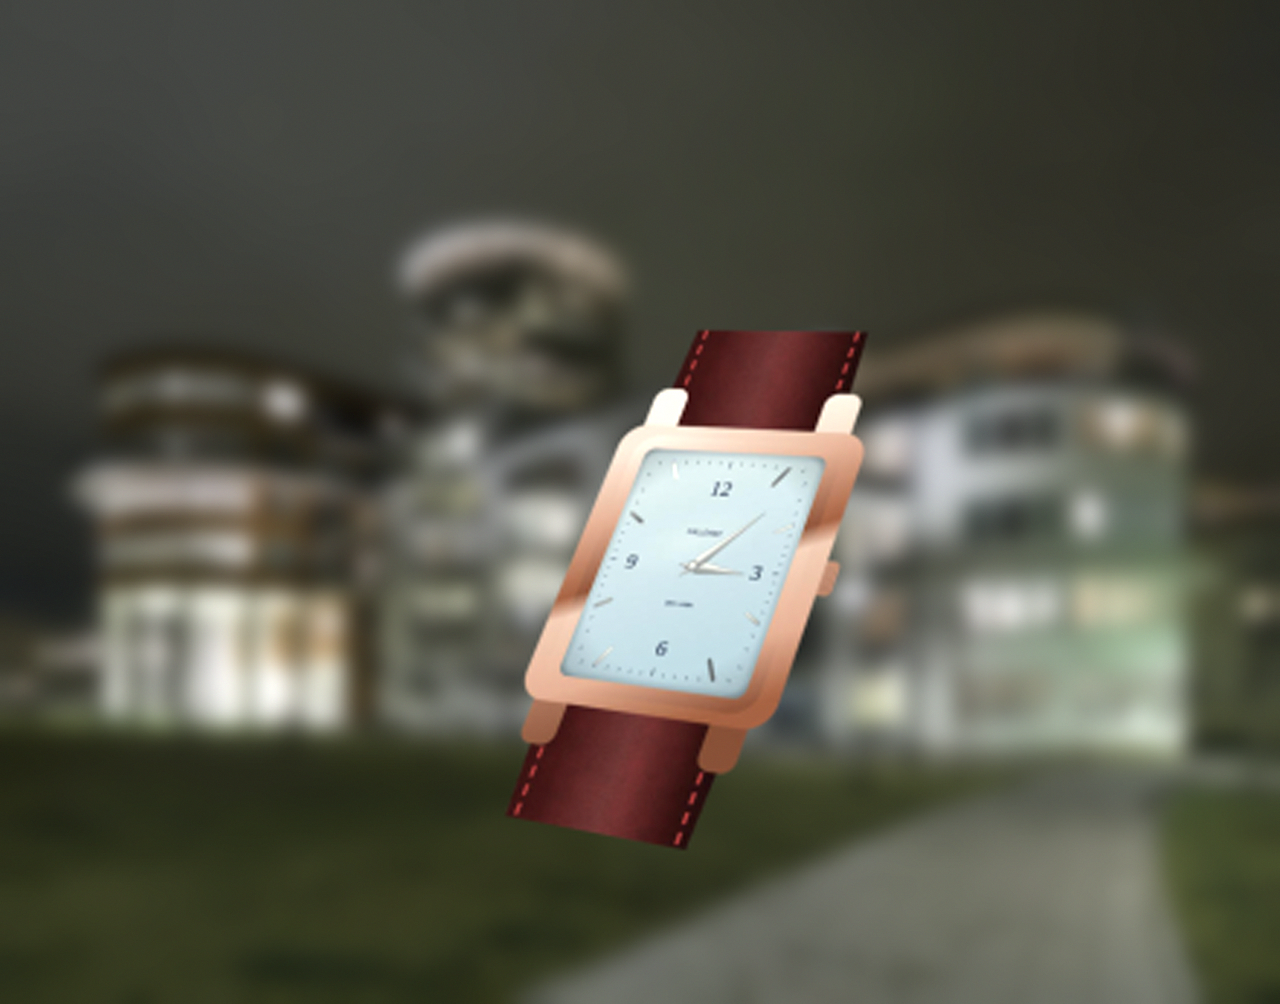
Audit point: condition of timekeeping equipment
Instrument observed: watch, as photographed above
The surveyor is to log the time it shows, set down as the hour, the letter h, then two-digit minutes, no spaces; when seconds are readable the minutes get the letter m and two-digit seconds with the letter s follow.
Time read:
3h07
